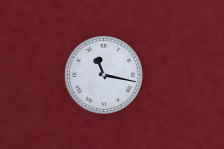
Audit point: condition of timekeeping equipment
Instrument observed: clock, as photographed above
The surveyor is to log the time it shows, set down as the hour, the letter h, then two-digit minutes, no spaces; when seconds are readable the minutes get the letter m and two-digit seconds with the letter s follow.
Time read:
11h17
